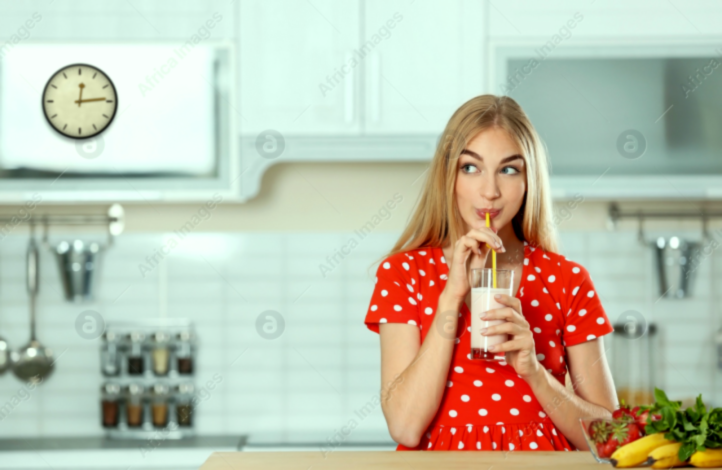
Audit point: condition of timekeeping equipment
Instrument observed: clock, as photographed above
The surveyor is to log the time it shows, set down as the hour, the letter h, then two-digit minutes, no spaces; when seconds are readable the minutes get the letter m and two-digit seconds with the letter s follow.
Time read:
12h14
